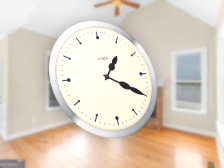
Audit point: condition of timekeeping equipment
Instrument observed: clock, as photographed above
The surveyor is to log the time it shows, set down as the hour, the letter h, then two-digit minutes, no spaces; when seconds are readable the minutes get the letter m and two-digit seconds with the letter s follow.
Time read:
1h20
